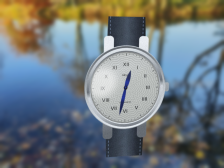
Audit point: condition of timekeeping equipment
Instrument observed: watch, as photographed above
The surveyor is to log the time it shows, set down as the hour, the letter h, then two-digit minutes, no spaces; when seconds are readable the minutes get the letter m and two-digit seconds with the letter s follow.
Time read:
12h32
